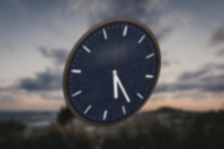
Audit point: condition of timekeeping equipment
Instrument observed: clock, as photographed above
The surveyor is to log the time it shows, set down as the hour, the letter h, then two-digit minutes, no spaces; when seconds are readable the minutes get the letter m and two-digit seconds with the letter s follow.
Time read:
5h23
